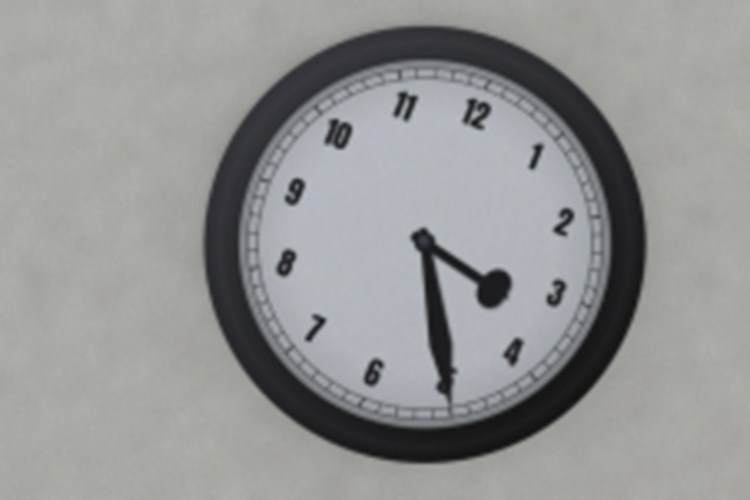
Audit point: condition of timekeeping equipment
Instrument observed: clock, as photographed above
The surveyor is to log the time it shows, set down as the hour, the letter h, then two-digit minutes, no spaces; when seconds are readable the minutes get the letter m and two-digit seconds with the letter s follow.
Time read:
3h25
